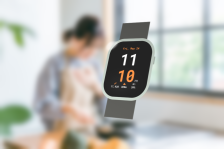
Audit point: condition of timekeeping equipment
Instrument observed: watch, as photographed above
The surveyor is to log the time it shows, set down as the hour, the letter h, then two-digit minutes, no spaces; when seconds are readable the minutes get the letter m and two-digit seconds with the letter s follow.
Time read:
11h10
